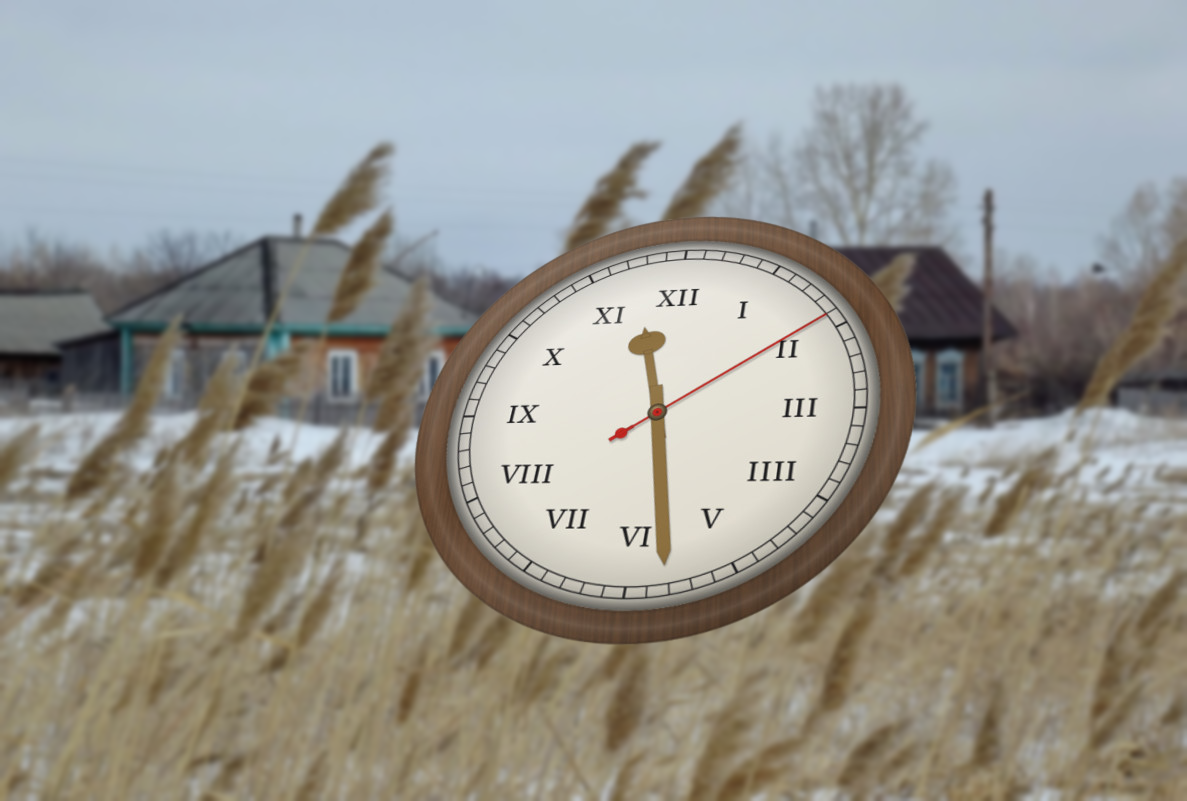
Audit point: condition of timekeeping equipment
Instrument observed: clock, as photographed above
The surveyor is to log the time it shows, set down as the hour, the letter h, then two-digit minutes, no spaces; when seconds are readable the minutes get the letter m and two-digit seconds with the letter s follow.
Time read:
11h28m09s
